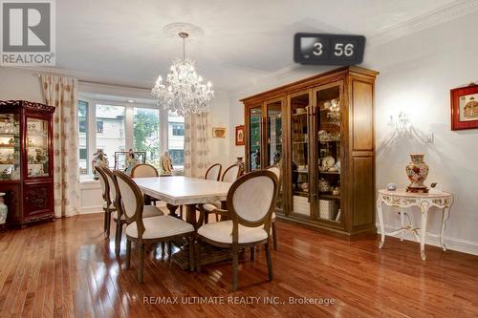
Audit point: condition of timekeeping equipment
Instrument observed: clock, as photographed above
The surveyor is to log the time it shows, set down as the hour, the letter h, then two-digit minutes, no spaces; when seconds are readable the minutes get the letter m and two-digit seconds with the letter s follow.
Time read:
3h56
